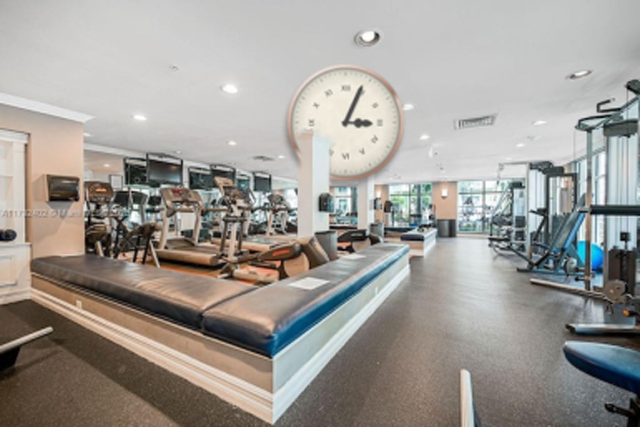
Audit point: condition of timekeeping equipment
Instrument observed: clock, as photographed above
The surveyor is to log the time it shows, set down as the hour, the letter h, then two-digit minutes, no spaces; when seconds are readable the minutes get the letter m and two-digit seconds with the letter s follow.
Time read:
3h04
